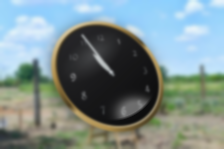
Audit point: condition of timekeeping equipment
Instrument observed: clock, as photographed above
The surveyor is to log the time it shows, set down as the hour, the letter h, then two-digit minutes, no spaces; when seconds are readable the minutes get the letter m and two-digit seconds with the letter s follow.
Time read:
10h56
